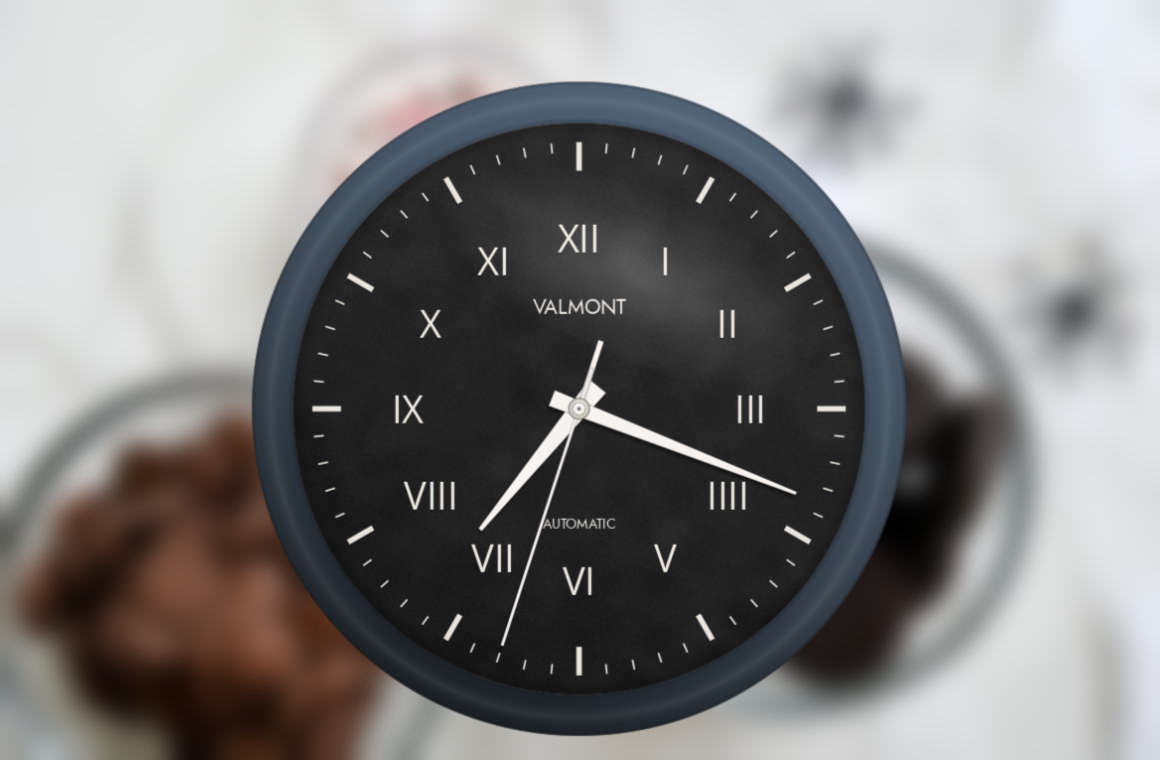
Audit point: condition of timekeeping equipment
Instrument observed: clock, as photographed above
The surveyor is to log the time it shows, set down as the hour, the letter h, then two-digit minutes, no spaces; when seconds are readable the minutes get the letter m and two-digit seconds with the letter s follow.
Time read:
7h18m33s
